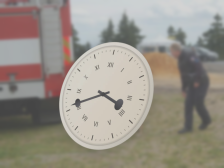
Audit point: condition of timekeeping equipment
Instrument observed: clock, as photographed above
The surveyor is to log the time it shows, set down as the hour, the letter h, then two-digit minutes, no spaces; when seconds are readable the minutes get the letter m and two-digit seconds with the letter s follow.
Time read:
3h41
